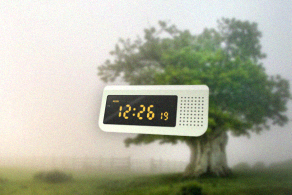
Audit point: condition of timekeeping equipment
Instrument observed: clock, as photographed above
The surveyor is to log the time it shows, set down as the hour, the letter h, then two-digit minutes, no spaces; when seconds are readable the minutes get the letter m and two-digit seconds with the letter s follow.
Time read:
12h26m19s
